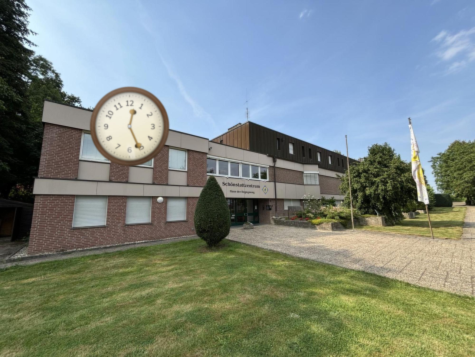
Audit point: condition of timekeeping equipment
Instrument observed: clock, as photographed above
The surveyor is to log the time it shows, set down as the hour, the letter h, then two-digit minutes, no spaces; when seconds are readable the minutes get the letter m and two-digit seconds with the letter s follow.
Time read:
12h26
